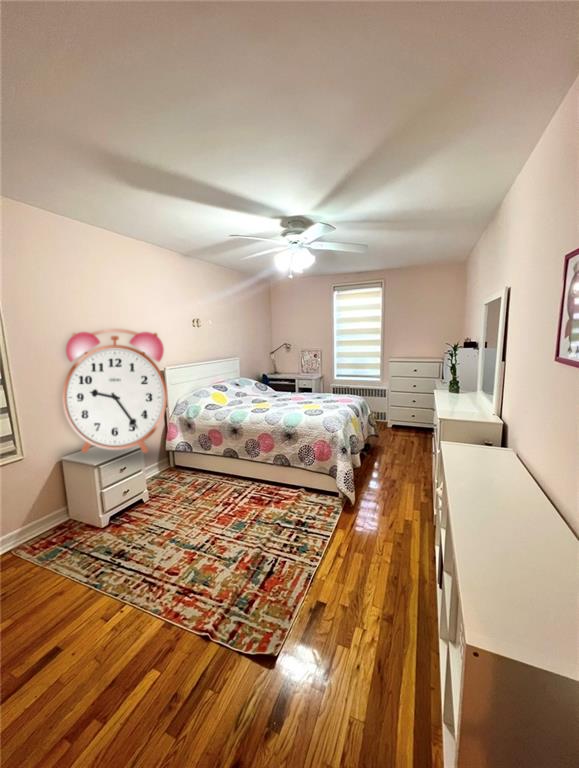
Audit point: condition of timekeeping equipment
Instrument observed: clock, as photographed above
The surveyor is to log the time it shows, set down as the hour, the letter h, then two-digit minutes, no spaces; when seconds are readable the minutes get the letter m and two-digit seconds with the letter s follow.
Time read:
9h24
